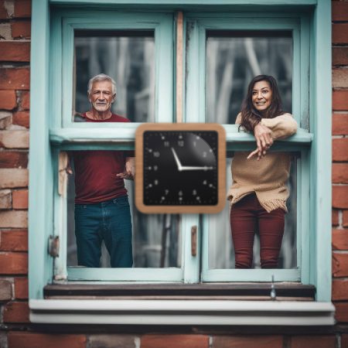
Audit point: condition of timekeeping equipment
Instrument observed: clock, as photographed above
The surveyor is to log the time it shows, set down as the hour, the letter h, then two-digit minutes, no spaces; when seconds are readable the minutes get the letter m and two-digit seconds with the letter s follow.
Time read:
11h15
